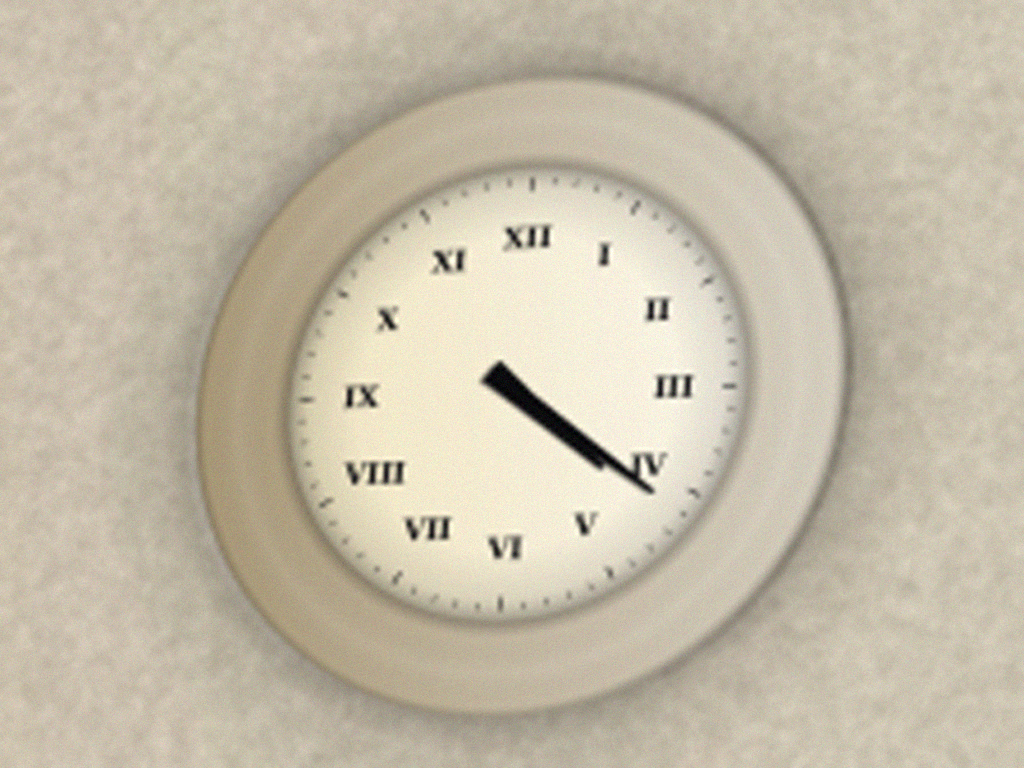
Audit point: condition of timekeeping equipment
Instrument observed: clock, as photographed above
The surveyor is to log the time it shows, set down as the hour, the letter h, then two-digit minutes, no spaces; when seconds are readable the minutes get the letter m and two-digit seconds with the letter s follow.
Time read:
4h21
